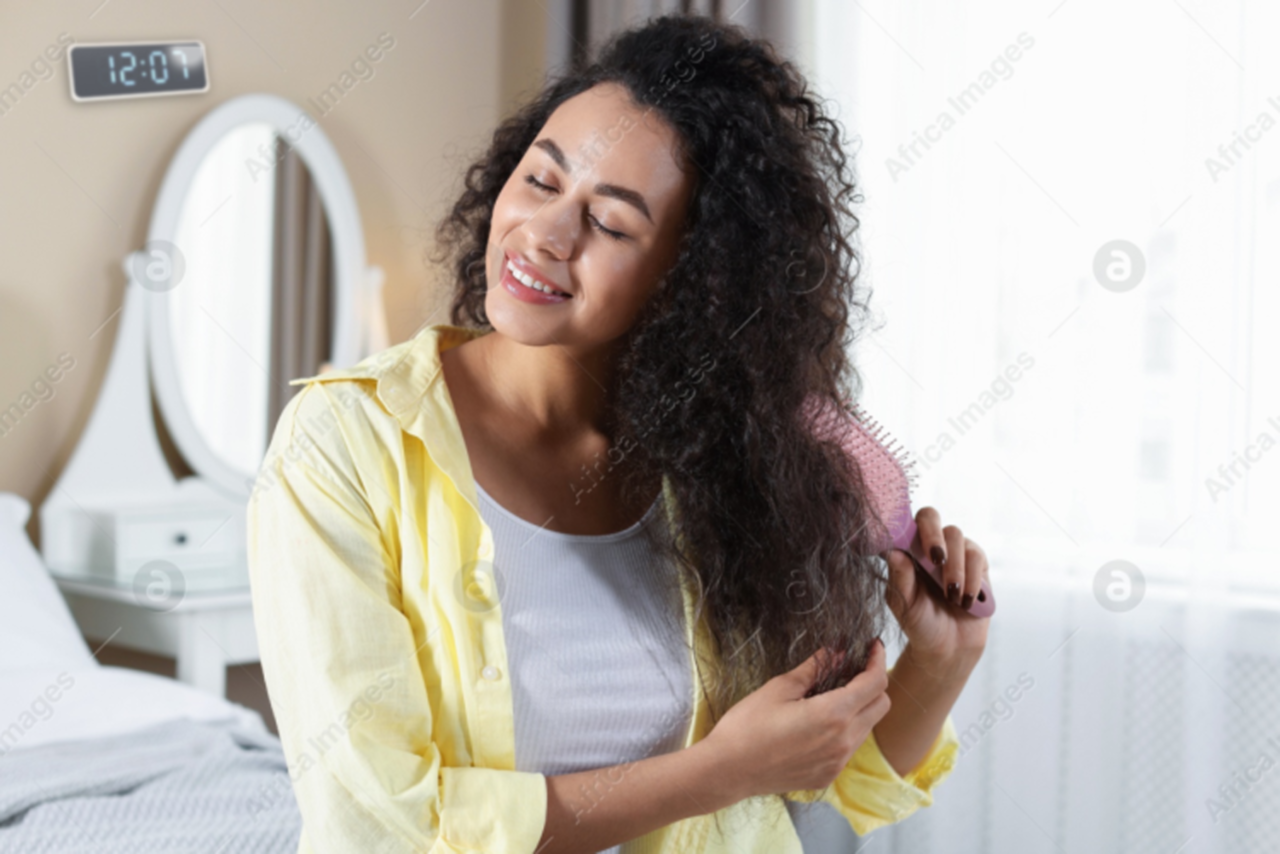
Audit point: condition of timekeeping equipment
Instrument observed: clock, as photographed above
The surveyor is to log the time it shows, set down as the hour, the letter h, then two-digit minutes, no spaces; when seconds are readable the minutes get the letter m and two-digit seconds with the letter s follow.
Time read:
12h07
